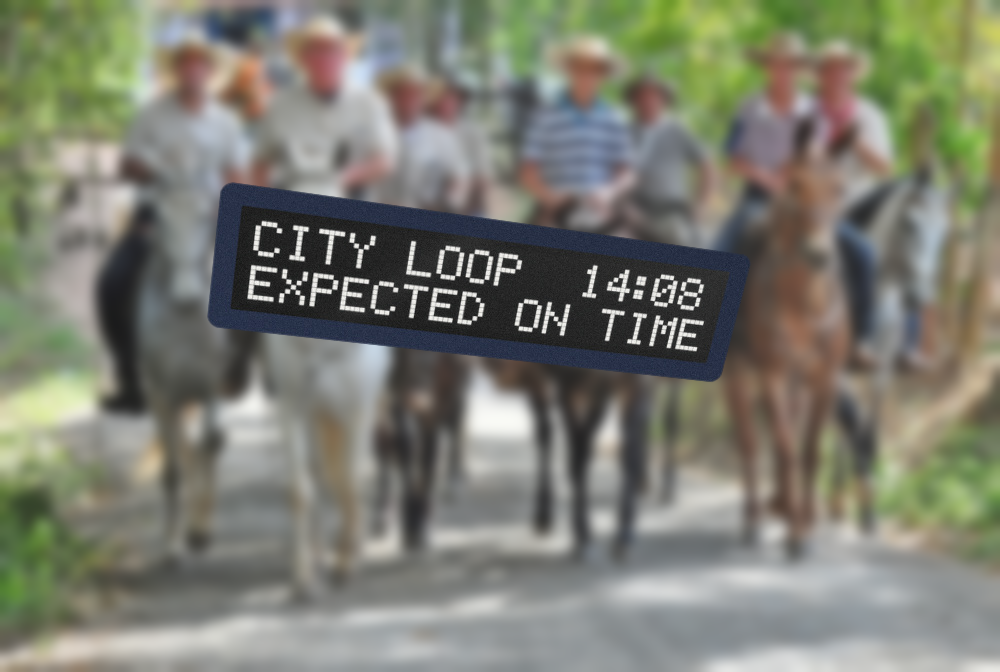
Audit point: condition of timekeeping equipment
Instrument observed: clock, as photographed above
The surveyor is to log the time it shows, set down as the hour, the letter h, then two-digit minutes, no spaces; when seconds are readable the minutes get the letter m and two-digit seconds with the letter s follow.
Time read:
14h08
